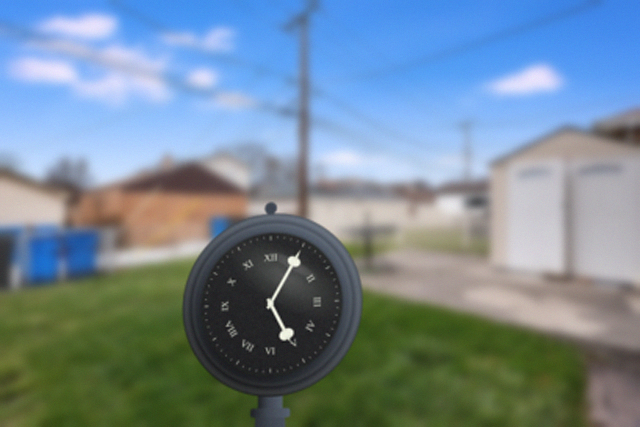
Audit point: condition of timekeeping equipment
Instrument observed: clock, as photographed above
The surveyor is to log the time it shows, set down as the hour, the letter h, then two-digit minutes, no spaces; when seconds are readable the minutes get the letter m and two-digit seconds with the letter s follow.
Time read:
5h05
